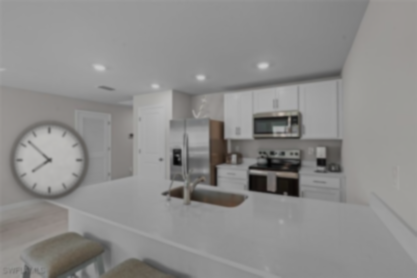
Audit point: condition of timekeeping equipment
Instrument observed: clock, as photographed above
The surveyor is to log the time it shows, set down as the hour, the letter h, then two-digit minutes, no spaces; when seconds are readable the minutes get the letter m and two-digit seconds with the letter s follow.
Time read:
7h52
